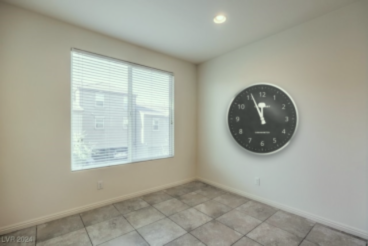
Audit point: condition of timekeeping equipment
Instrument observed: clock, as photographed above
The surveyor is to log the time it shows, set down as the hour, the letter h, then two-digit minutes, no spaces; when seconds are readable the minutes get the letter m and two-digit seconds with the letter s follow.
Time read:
11h56
